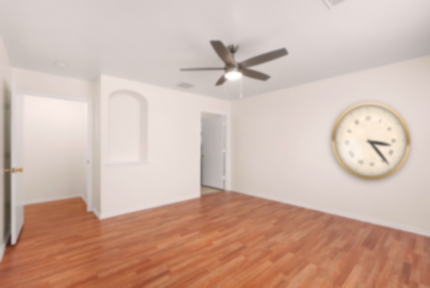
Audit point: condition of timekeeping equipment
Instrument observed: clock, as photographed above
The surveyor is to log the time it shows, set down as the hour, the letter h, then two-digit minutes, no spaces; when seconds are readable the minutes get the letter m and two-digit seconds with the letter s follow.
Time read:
3h24
